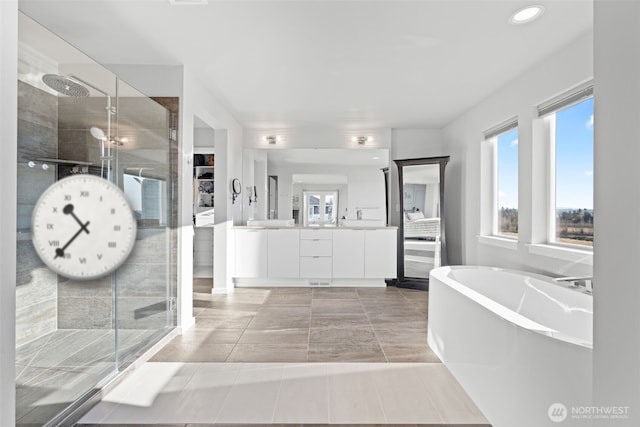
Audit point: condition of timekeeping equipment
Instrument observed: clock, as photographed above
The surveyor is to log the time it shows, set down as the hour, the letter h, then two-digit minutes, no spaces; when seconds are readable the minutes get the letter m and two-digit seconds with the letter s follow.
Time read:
10h37
